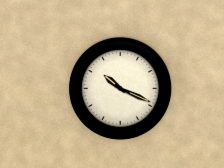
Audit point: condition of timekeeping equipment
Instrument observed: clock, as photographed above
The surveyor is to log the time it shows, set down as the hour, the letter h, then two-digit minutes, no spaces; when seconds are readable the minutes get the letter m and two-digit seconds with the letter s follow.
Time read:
10h19
